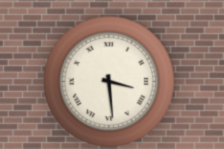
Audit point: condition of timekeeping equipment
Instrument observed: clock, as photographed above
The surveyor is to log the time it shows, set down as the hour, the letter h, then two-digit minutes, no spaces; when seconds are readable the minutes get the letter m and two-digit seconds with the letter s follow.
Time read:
3h29
